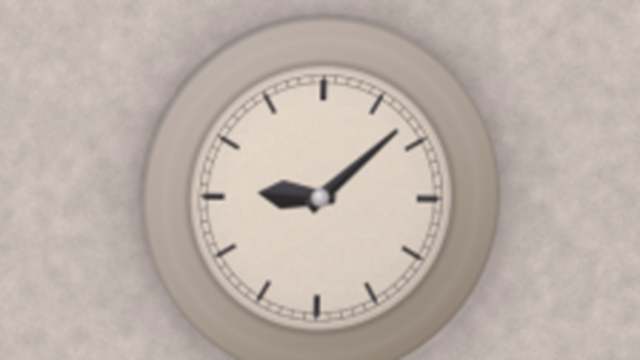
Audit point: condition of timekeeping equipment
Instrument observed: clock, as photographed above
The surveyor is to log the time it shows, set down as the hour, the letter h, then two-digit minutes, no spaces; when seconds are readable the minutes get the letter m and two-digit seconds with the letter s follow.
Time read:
9h08
